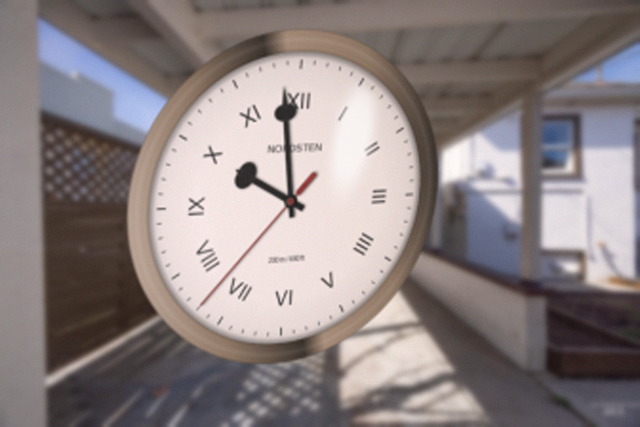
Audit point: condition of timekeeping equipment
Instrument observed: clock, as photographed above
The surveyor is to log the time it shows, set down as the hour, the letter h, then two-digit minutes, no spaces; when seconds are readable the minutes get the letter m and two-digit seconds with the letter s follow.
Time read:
9h58m37s
